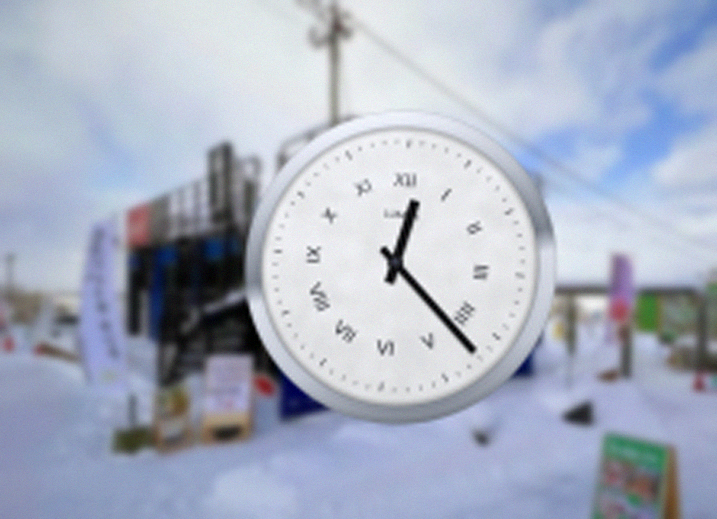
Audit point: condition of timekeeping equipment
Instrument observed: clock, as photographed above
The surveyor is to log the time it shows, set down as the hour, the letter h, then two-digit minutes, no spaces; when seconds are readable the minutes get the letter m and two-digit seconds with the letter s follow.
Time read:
12h22
